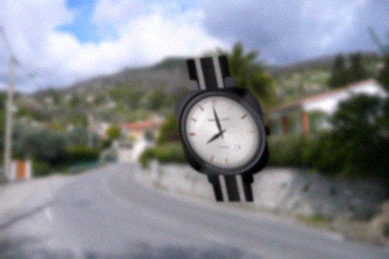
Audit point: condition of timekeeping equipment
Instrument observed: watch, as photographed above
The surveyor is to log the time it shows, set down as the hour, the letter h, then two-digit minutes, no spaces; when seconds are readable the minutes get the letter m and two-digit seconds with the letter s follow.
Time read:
7h59
